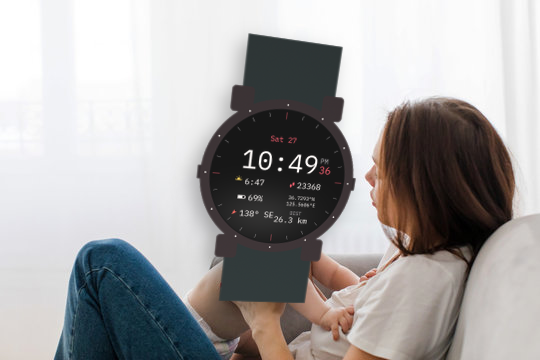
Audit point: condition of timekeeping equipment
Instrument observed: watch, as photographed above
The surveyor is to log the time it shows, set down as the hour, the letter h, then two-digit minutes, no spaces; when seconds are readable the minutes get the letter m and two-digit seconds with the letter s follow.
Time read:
10h49m36s
